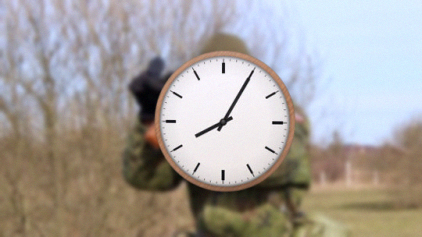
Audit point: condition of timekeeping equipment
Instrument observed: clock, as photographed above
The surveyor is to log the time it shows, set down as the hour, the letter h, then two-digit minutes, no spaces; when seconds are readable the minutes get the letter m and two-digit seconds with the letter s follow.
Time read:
8h05
